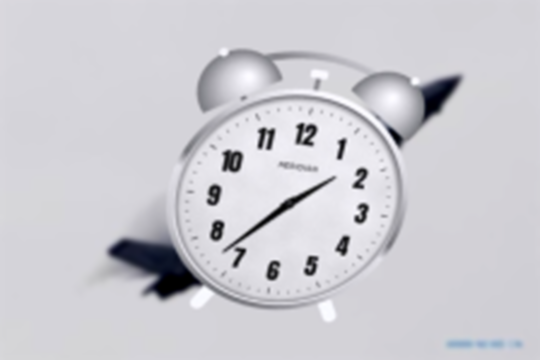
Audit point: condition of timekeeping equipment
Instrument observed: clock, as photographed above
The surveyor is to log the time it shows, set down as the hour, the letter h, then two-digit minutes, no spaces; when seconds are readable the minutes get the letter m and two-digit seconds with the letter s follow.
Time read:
1h37
